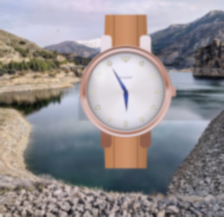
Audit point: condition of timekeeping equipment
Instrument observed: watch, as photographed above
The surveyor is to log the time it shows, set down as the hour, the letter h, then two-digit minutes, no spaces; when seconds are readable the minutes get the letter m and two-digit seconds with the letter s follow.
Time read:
5h55
